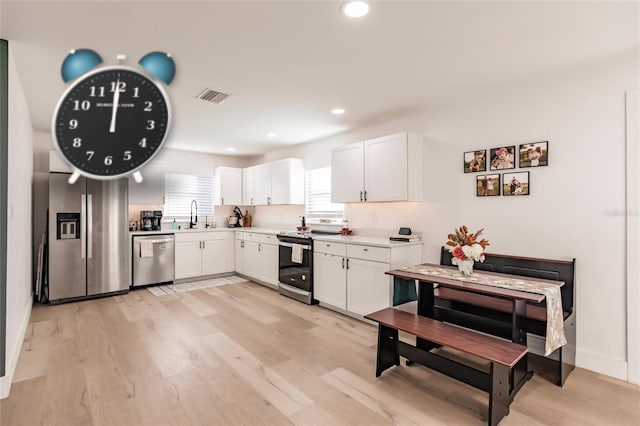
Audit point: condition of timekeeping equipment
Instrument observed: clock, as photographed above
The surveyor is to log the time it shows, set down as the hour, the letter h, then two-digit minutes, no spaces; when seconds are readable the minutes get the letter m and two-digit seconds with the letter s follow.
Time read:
12h00
